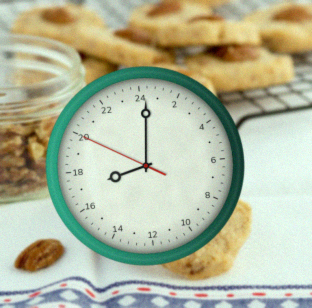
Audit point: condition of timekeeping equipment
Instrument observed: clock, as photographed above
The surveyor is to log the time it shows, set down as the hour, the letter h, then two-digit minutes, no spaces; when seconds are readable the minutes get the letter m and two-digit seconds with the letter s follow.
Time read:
17h00m50s
